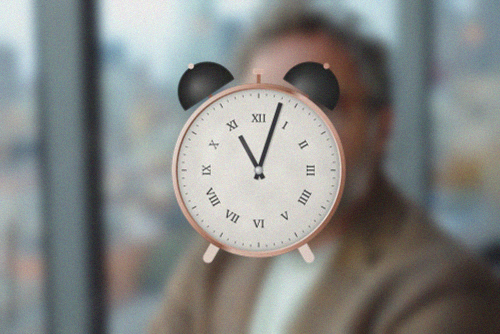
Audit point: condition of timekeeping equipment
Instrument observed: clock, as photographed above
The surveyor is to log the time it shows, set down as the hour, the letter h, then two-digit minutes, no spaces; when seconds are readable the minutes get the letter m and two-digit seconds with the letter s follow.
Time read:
11h03
